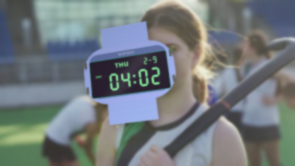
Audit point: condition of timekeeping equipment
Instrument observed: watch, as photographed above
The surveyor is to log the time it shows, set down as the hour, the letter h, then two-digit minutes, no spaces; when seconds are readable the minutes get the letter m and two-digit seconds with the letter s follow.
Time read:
4h02
